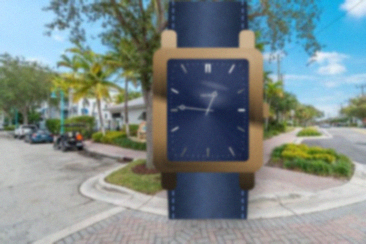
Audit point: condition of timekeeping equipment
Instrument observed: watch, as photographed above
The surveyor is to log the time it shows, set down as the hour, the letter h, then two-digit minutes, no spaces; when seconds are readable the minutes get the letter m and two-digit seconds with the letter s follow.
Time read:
12h46
